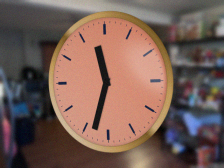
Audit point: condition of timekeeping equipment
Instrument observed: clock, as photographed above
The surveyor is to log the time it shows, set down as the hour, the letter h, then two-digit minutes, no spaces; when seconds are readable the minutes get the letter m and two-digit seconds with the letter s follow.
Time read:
11h33
